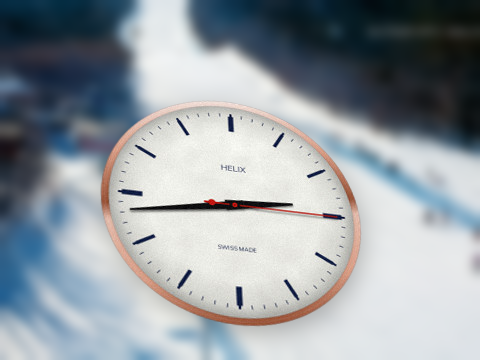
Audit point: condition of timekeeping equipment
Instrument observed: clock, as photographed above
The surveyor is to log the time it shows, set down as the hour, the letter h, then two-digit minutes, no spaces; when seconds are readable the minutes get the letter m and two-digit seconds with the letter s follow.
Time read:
2h43m15s
